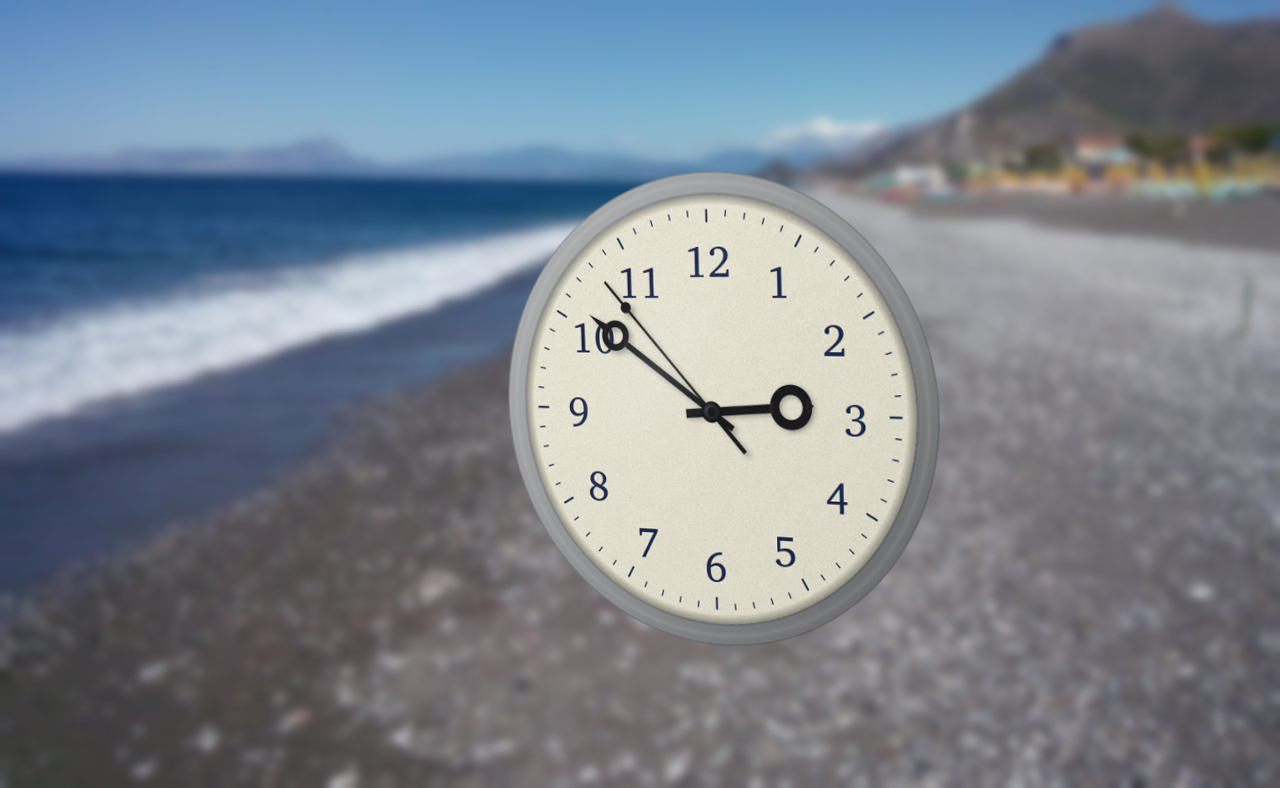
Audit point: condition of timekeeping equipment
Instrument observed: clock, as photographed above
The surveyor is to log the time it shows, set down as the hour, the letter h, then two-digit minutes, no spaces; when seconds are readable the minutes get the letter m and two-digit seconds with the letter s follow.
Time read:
2h50m53s
